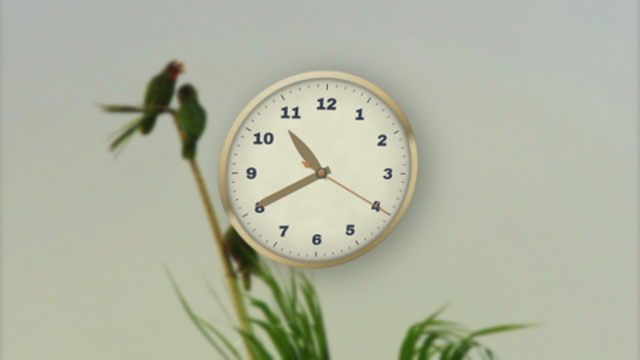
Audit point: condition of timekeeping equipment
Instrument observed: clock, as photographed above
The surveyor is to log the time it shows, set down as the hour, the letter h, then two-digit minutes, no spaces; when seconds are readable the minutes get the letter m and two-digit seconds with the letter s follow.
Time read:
10h40m20s
